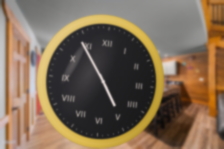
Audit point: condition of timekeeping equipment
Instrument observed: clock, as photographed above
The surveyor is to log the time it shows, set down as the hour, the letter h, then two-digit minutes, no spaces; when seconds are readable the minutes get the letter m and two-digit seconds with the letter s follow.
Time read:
4h54
